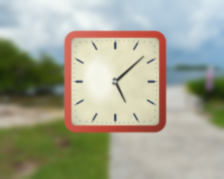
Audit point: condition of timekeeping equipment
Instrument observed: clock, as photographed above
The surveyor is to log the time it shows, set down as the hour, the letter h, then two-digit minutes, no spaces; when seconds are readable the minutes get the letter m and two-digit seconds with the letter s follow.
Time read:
5h08
